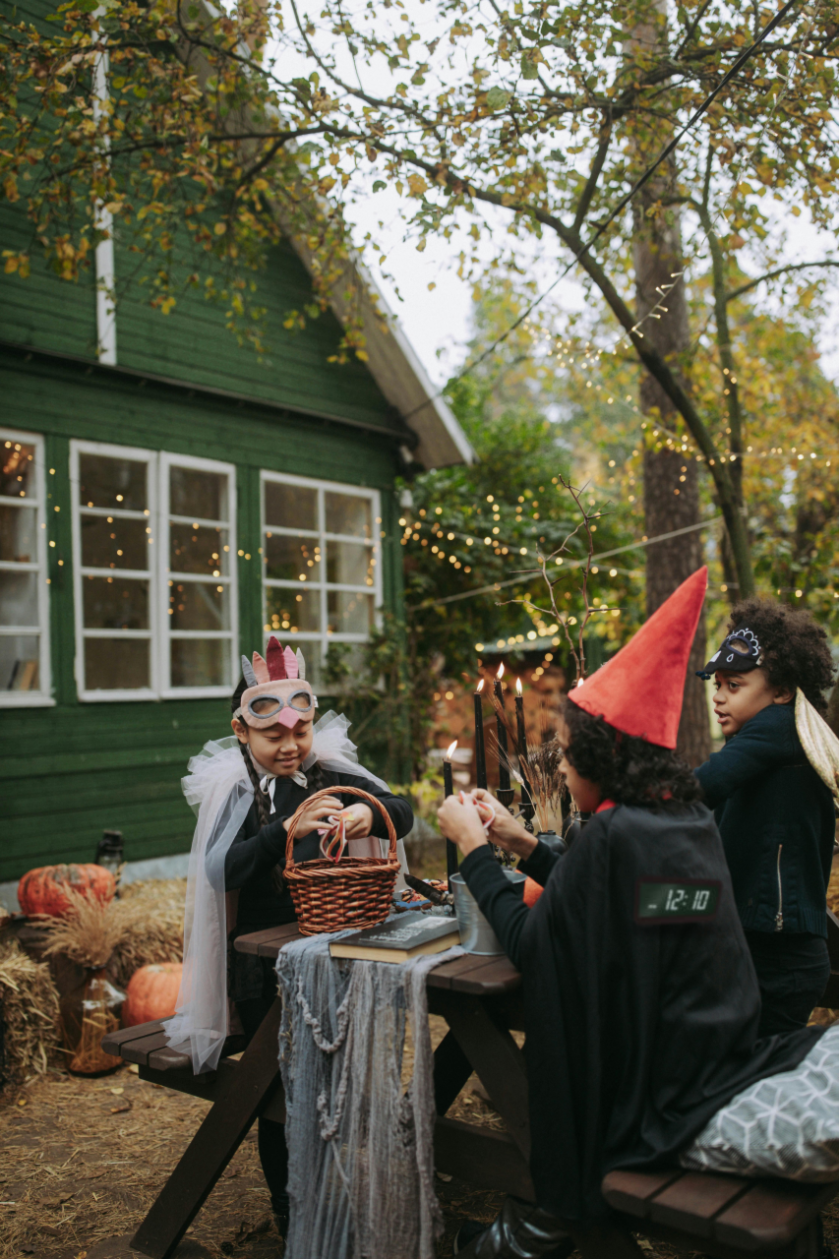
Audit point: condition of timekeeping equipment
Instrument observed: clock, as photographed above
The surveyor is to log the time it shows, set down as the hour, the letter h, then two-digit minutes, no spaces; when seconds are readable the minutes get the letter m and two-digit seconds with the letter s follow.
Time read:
12h10
